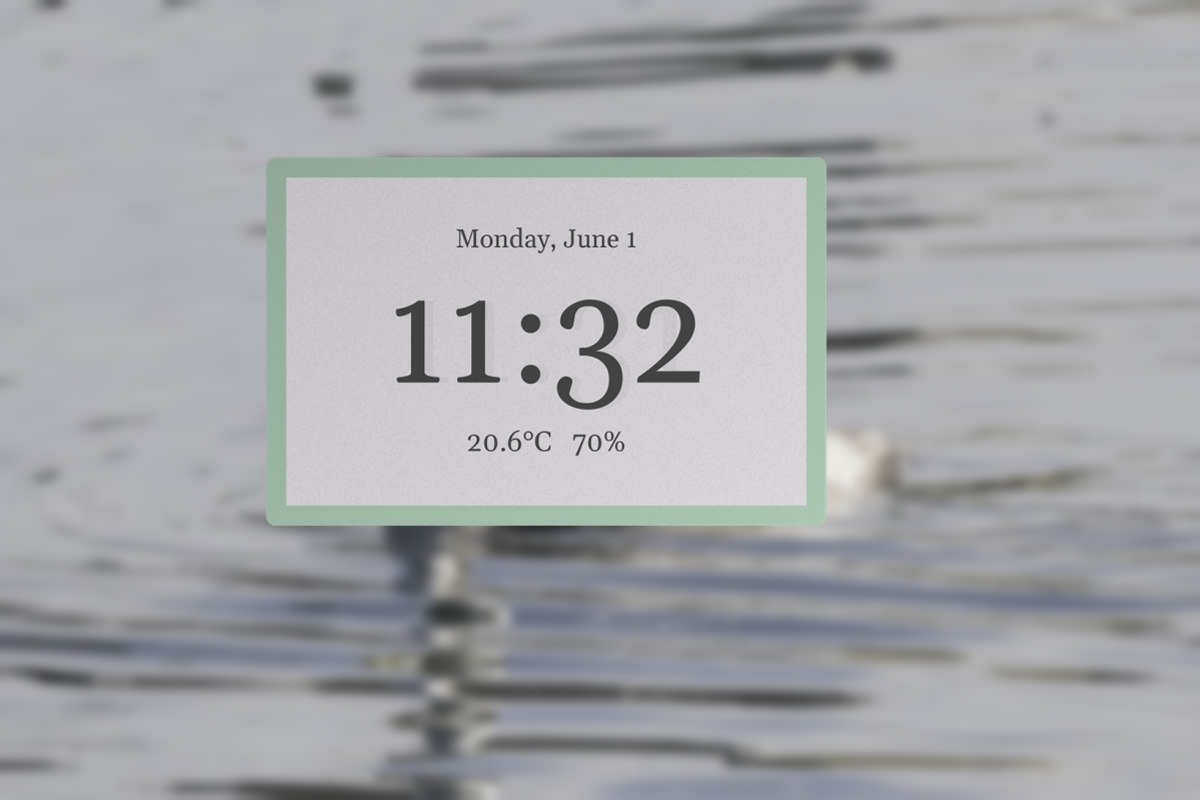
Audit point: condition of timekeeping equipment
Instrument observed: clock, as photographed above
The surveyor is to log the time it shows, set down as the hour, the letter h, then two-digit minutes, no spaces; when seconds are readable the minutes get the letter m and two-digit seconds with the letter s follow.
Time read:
11h32
